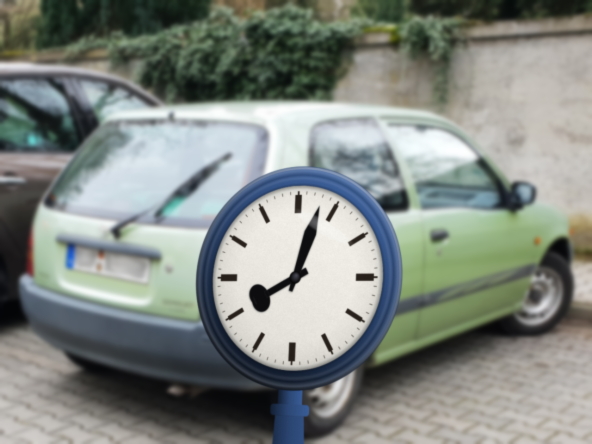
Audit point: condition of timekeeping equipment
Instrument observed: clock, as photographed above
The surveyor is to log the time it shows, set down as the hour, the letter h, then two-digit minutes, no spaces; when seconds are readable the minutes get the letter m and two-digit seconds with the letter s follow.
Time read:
8h03
